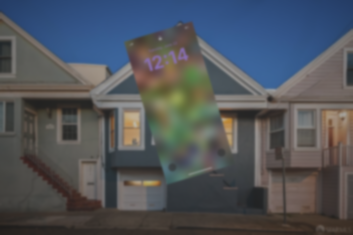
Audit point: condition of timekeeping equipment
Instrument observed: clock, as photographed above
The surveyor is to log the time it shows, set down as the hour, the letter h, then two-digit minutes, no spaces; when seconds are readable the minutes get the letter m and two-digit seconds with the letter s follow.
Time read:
12h14
